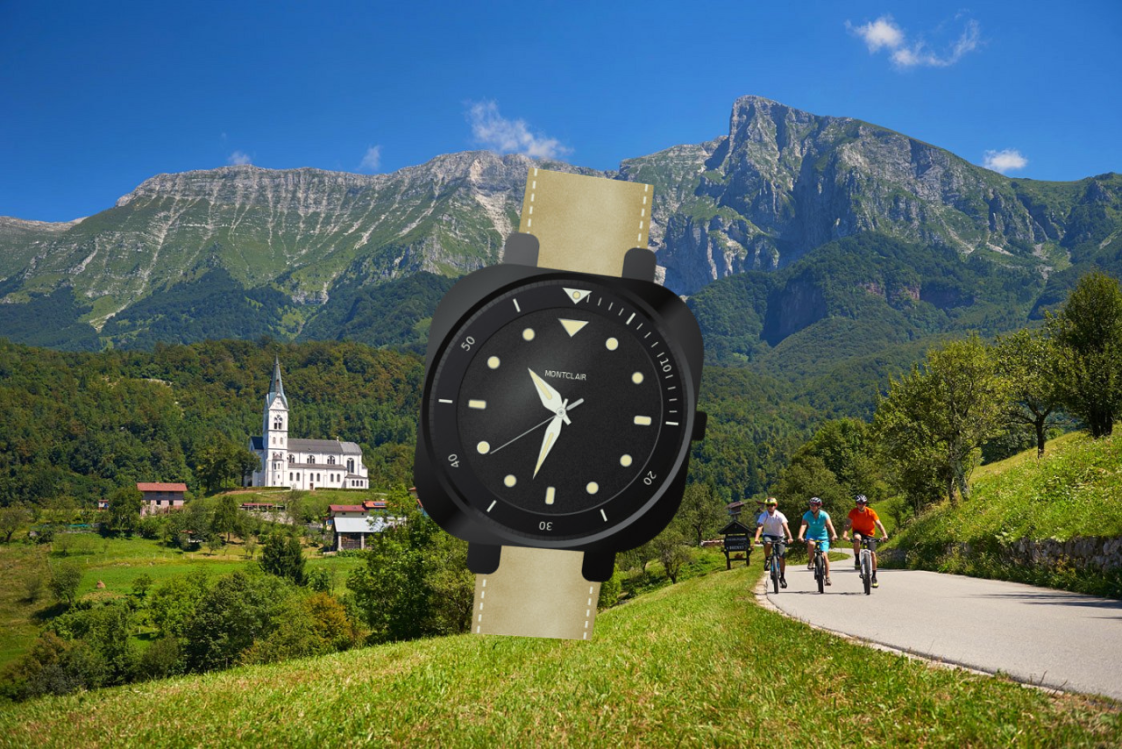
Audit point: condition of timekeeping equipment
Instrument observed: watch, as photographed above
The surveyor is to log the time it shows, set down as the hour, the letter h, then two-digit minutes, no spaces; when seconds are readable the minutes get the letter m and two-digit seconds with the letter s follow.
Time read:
10h32m39s
